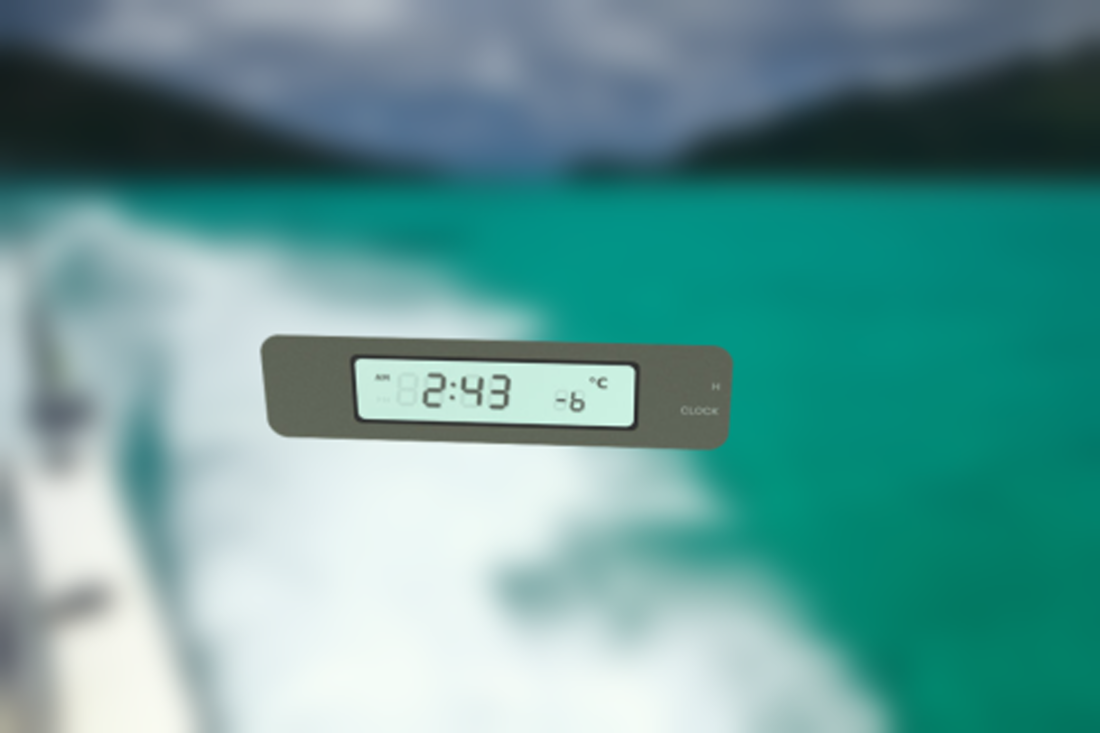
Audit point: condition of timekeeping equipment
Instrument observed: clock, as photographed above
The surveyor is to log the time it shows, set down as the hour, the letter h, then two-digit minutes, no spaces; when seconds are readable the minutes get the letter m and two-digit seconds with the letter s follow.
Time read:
2h43
